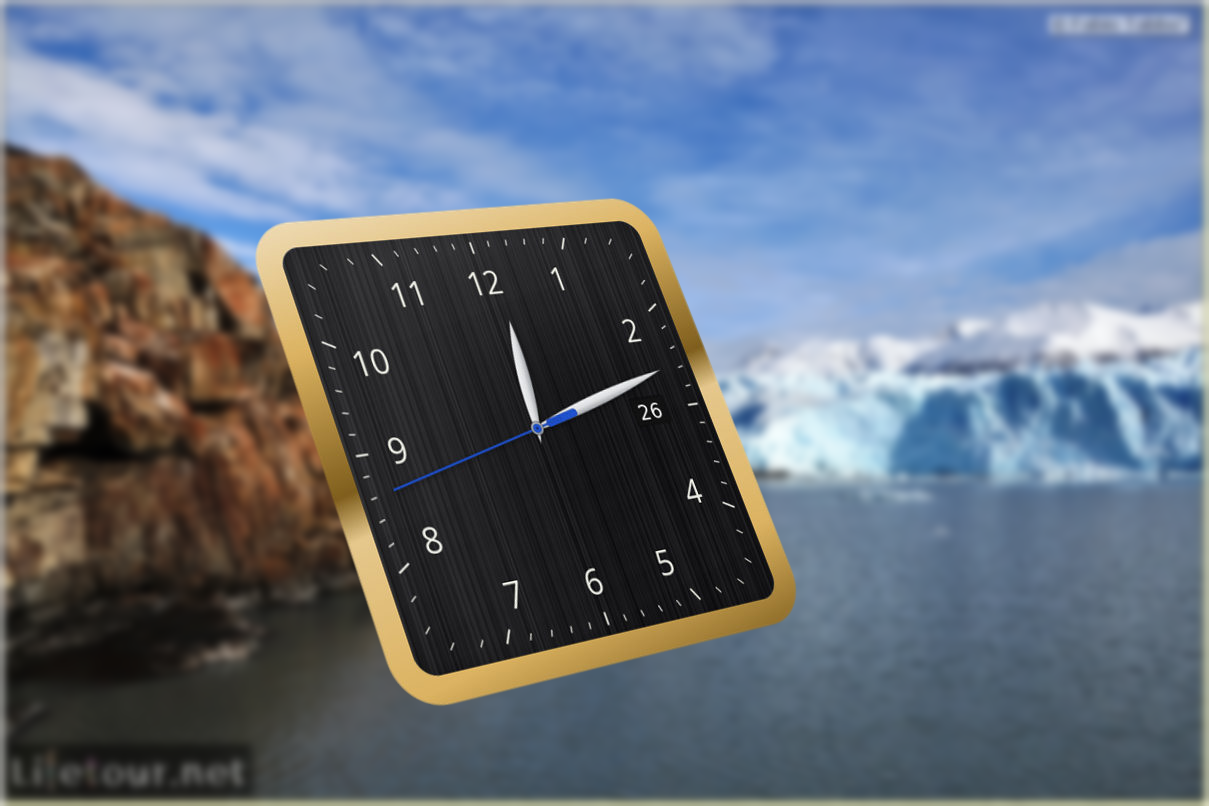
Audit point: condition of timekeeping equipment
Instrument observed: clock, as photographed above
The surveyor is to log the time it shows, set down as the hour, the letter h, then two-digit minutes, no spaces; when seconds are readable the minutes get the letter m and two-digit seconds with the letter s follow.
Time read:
12h12m43s
